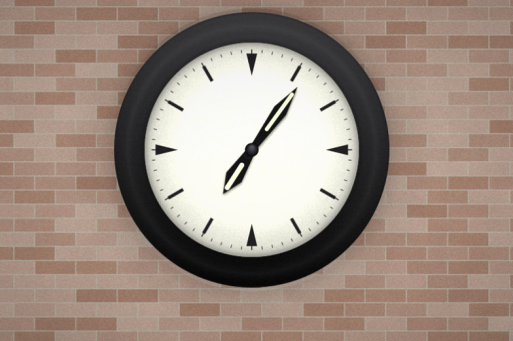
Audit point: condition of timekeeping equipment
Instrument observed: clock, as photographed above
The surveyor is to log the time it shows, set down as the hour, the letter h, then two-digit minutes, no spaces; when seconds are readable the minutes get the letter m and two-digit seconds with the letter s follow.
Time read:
7h06
